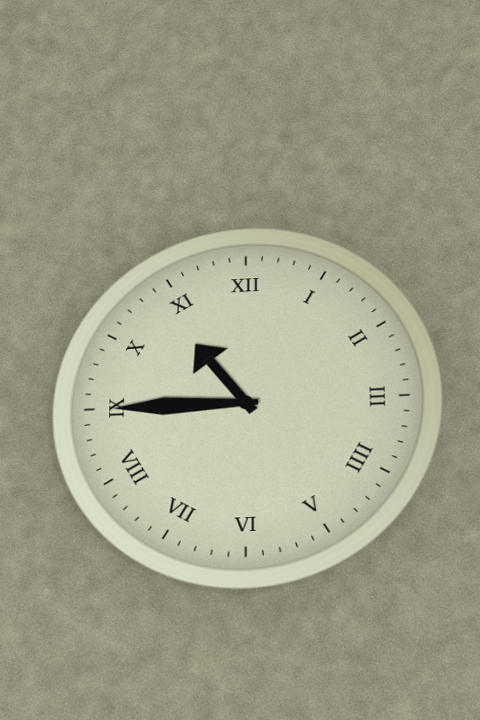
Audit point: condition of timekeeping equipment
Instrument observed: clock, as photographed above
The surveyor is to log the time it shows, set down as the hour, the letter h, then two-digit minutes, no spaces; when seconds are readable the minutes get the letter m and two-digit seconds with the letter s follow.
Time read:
10h45
